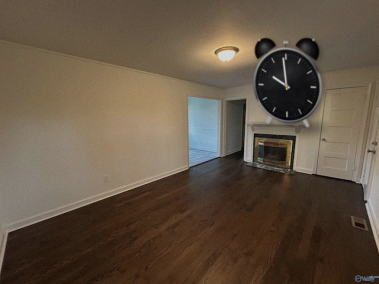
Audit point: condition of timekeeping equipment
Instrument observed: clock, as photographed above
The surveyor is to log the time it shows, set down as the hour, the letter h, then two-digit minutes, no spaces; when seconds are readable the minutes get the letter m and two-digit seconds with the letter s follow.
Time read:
9h59
